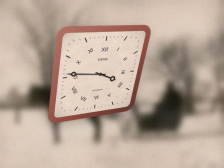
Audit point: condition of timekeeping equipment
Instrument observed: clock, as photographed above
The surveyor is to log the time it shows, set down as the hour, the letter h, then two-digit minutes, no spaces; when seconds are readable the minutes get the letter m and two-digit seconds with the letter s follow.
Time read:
3h46
